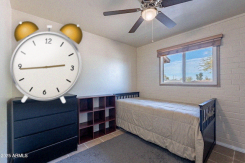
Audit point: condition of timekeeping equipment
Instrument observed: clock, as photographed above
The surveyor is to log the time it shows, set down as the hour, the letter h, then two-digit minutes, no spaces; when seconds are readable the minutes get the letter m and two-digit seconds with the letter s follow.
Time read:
2h44
